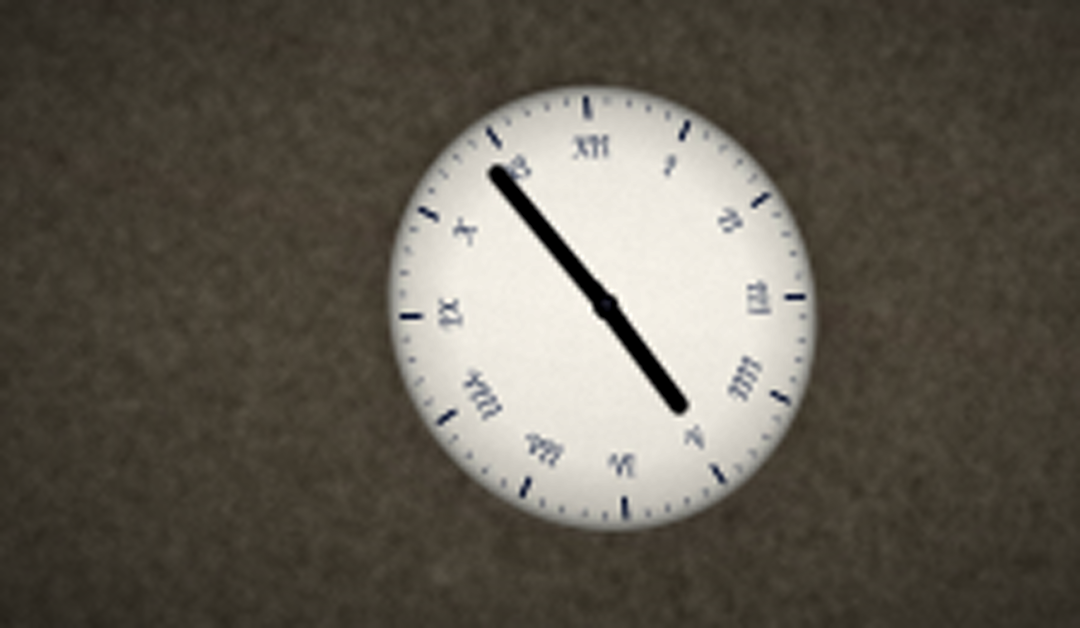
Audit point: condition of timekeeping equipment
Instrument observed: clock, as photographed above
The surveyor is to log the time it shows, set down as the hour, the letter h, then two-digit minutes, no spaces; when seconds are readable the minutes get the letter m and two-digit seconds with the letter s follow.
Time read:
4h54
